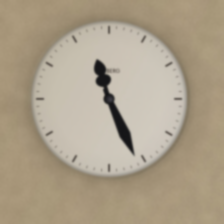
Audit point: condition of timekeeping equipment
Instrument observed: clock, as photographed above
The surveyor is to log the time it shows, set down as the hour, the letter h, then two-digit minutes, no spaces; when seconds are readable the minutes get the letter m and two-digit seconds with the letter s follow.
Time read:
11h26
